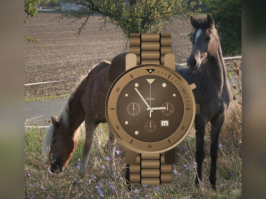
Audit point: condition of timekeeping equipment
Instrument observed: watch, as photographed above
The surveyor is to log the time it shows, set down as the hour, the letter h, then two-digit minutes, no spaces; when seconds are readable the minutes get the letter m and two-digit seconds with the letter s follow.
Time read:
2h54
